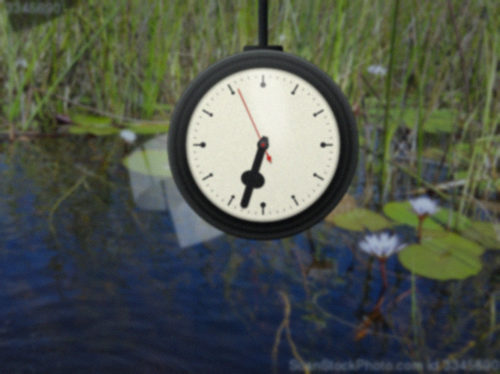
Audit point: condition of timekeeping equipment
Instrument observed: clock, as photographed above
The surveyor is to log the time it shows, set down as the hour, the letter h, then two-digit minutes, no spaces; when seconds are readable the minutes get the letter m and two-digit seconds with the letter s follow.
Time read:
6h32m56s
